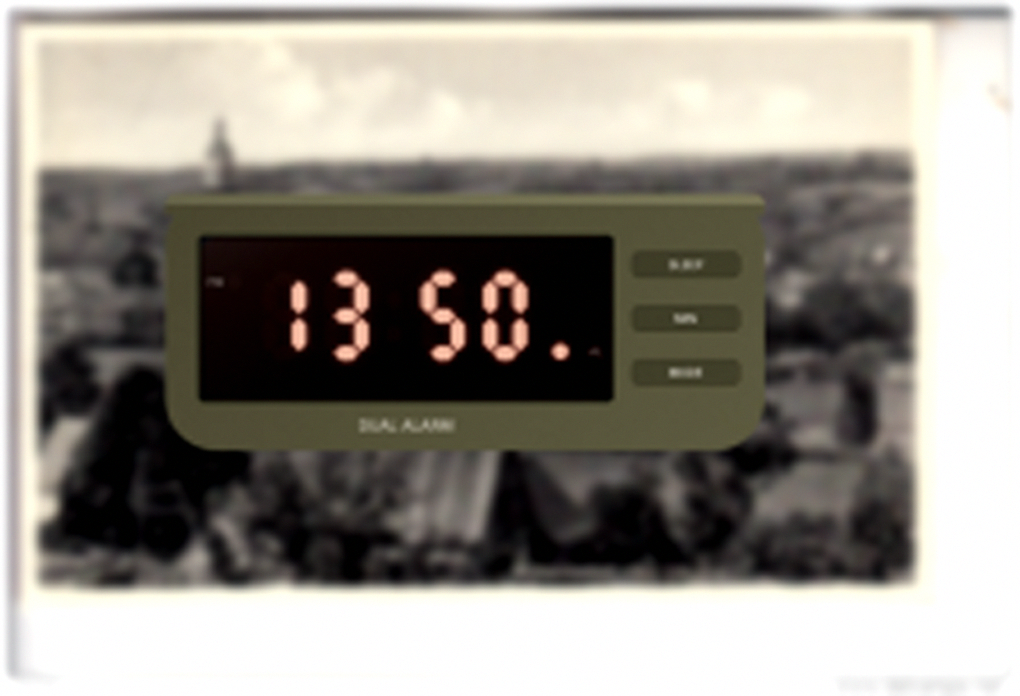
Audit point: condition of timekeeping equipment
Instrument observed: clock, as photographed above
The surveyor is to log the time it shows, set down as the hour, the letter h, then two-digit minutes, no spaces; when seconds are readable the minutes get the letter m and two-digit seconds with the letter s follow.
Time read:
13h50
